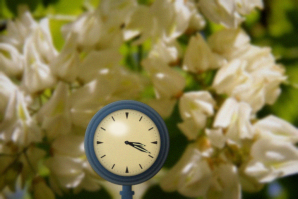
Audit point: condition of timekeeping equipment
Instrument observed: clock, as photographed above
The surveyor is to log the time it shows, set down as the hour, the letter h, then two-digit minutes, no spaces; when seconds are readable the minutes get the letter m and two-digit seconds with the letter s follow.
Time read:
3h19
